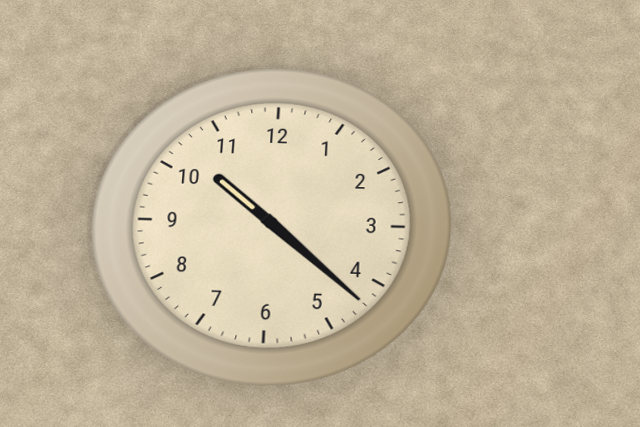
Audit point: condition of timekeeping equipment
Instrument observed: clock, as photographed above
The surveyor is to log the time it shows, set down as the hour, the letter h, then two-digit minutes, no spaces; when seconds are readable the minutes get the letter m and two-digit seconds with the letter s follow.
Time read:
10h22
